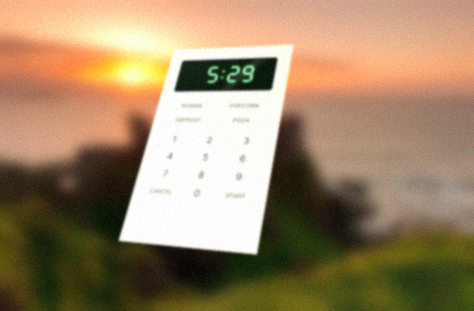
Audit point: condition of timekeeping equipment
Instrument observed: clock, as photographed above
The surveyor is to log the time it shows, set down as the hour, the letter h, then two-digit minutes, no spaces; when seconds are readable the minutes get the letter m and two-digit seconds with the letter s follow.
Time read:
5h29
